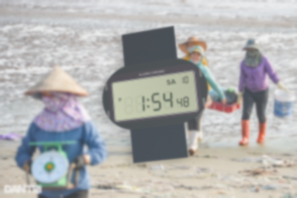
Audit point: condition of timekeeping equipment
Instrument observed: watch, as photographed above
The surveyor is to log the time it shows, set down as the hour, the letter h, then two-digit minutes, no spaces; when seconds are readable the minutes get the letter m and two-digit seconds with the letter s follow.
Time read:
1h54
